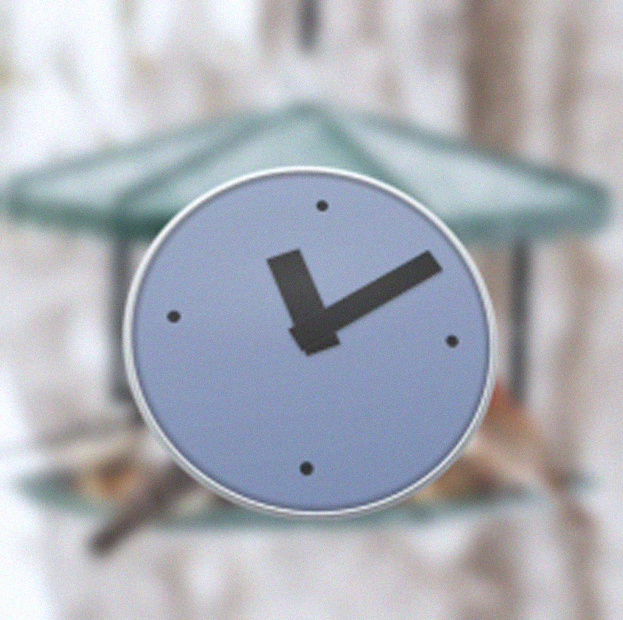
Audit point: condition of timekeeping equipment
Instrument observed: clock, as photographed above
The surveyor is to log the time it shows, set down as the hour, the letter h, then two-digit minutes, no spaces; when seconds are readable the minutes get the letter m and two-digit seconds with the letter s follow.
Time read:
11h09
